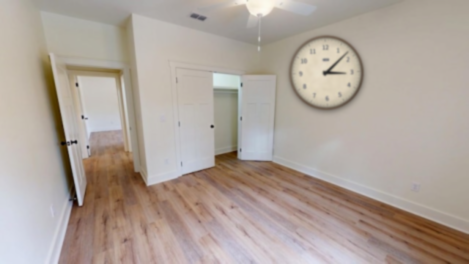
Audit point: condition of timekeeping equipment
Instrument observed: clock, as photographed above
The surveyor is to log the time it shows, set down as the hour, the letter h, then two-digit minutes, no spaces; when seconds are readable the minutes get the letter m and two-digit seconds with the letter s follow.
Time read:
3h08
